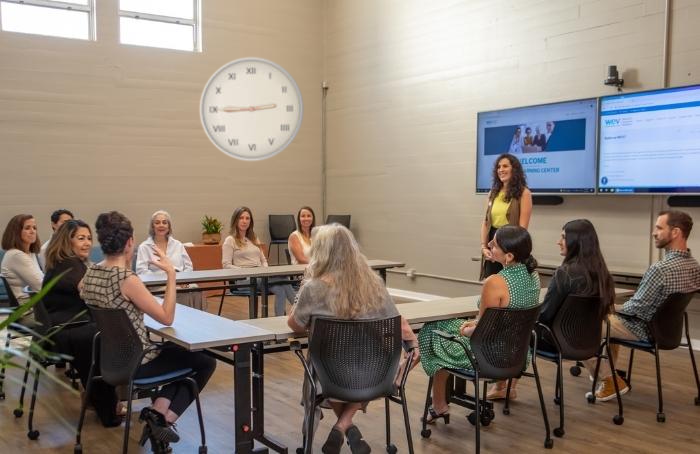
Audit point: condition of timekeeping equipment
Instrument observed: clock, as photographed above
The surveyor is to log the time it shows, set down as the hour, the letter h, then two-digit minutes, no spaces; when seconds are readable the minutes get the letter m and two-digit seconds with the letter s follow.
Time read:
2h45
